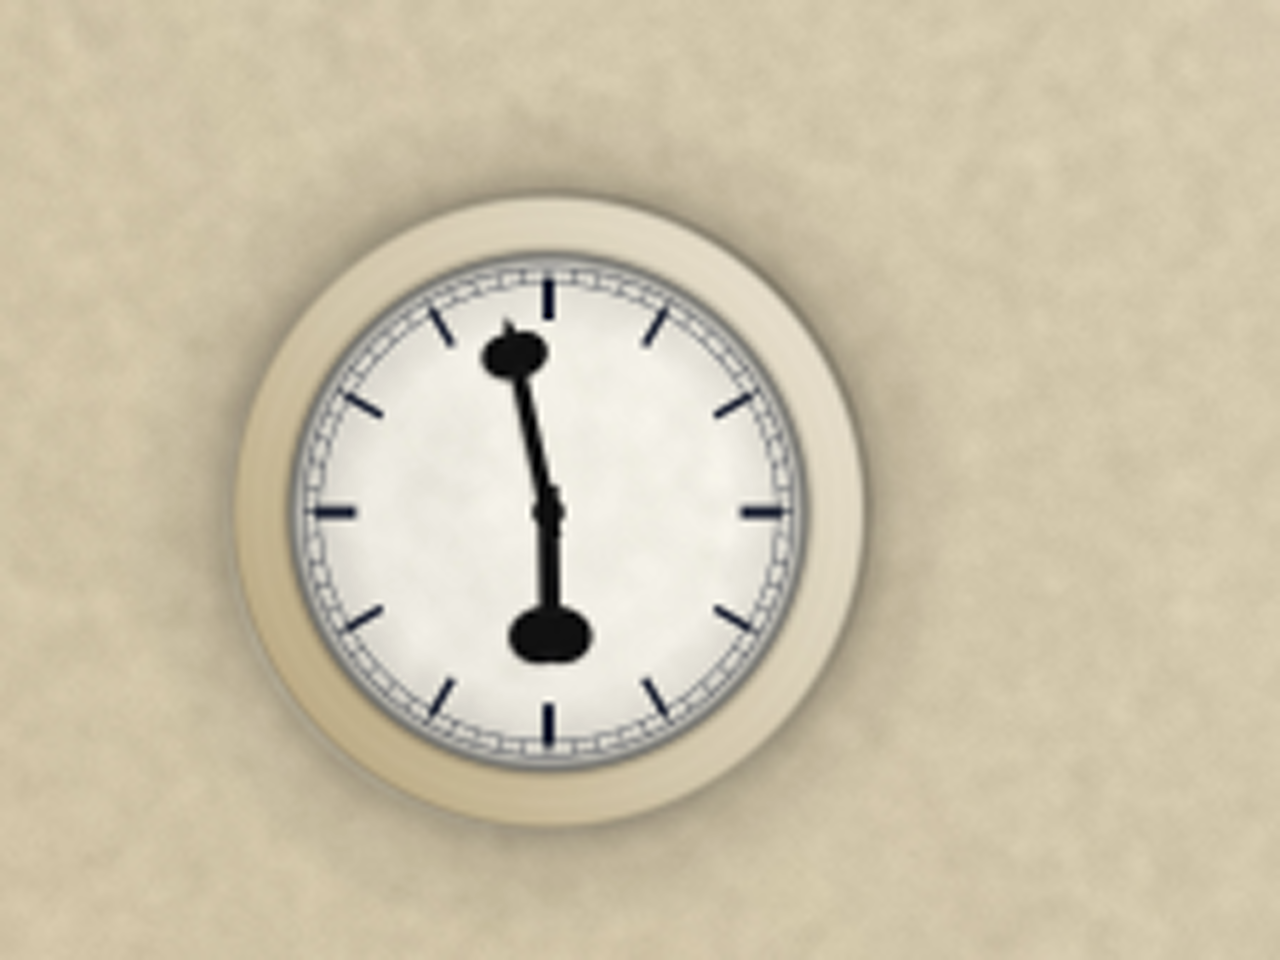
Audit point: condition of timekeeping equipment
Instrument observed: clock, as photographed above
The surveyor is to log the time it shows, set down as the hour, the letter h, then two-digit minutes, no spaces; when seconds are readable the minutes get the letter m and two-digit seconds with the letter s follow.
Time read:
5h58
